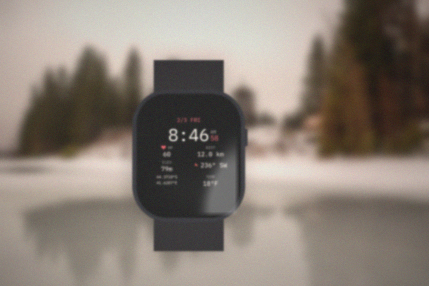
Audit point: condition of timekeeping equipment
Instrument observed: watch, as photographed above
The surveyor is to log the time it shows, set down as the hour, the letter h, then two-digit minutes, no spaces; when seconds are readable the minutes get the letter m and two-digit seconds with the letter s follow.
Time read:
8h46
